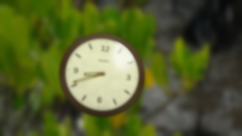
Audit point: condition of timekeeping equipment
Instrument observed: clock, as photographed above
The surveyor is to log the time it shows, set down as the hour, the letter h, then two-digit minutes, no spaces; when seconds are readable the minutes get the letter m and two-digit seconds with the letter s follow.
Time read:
8h41
